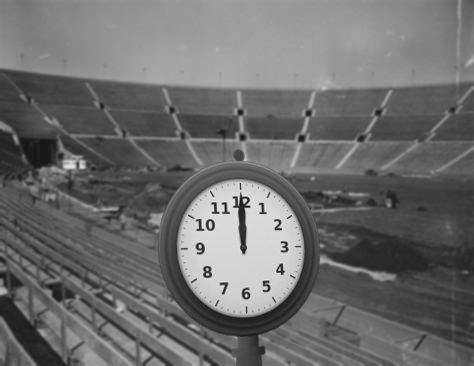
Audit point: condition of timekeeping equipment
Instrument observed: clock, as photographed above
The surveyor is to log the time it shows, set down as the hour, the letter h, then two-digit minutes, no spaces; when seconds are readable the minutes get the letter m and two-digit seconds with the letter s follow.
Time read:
12h00
